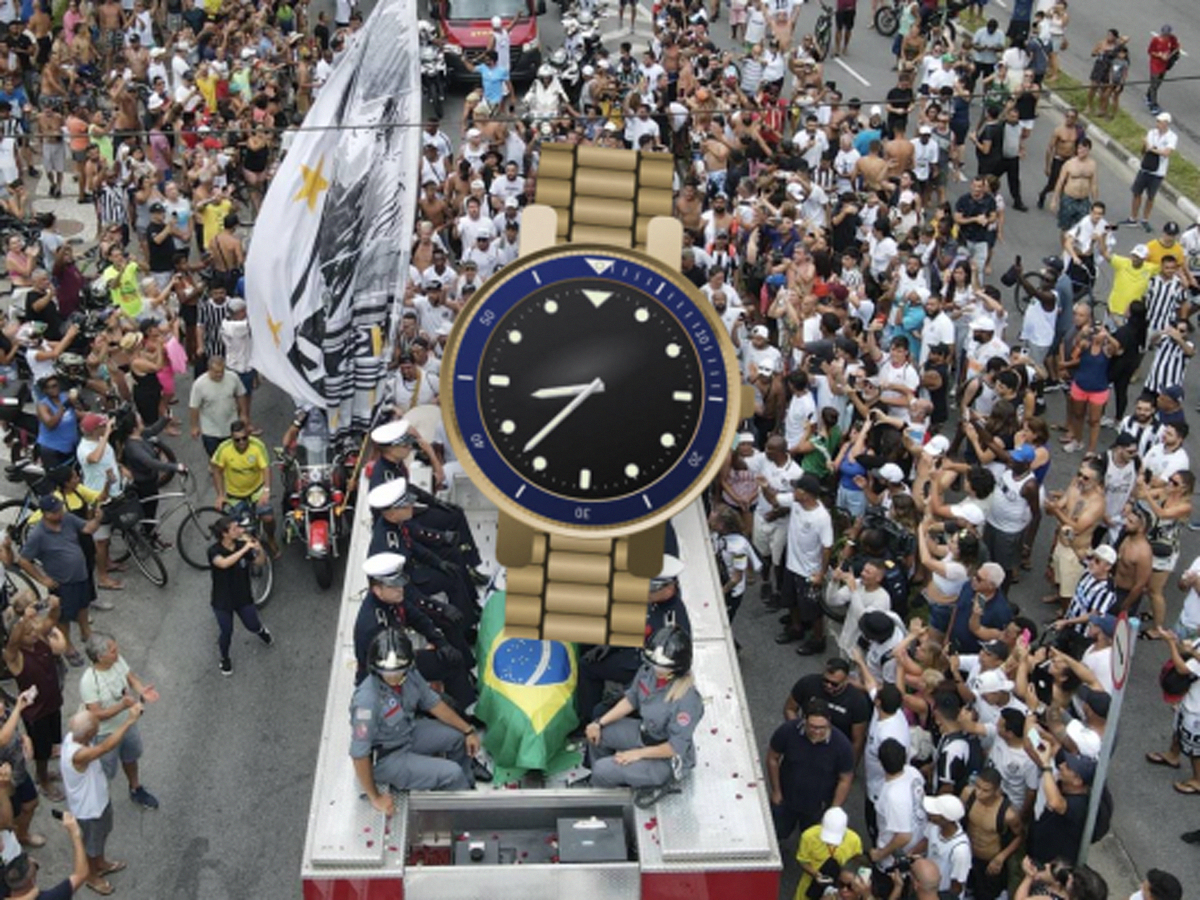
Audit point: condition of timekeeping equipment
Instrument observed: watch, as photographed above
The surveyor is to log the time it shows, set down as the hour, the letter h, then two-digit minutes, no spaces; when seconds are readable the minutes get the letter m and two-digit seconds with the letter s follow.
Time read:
8h37
